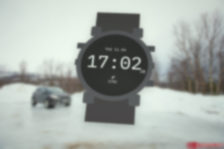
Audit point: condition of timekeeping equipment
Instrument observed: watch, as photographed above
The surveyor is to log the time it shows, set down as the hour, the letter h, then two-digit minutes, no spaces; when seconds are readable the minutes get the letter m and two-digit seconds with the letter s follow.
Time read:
17h02
